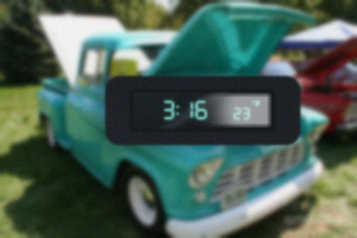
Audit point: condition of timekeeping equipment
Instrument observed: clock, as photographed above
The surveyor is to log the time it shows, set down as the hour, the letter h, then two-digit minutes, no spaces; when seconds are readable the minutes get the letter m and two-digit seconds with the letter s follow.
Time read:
3h16
